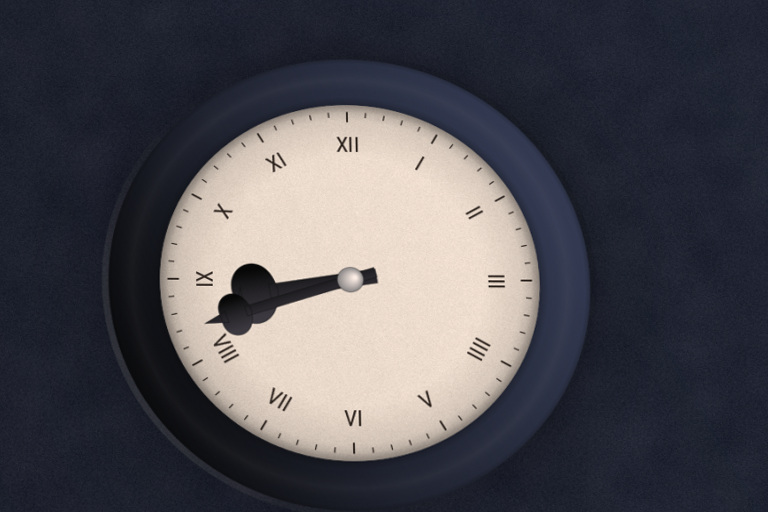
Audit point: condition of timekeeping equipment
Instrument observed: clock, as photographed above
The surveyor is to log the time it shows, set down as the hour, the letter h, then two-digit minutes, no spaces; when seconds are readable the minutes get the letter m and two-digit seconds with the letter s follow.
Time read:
8h42
